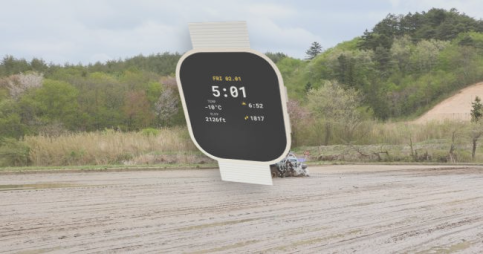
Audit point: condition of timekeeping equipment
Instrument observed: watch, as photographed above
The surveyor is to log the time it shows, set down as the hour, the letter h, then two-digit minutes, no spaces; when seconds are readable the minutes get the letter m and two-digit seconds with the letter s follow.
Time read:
5h01
